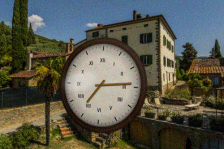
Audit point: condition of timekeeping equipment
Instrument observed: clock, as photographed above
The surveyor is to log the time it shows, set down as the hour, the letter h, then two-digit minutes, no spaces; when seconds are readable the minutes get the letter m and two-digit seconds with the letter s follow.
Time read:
7h14
